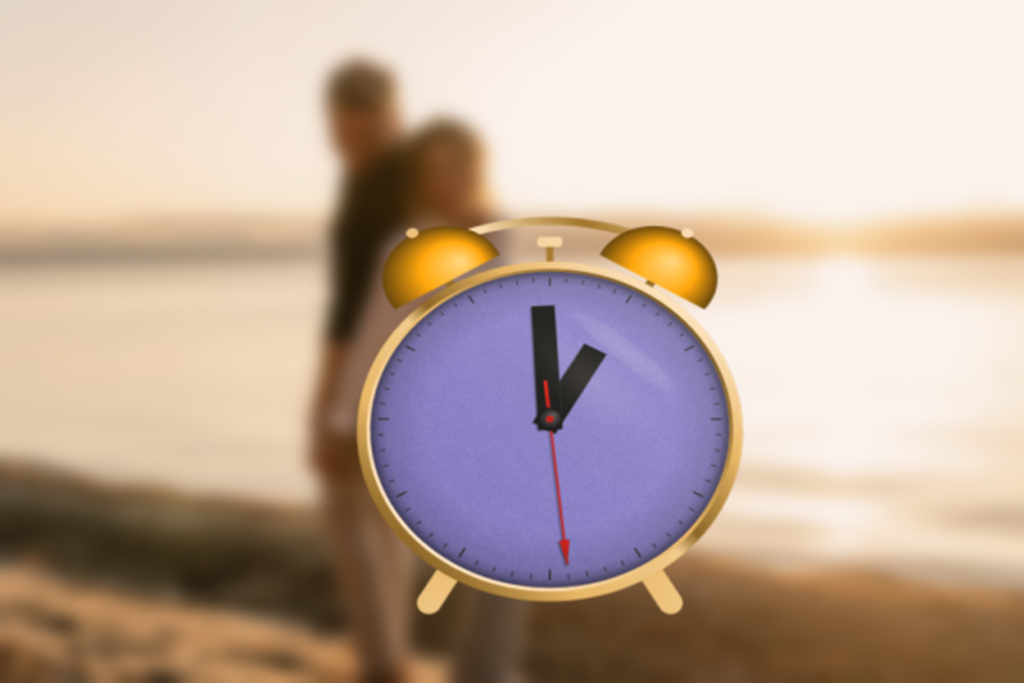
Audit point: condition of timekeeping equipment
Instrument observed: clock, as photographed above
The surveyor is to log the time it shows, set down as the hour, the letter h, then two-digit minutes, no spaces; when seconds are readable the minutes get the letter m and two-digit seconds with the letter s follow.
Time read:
12h59m29s
